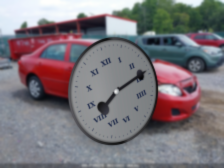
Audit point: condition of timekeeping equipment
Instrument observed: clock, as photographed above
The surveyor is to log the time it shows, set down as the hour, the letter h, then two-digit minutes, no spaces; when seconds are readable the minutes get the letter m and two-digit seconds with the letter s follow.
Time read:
8h14
